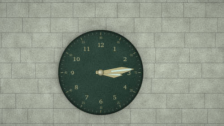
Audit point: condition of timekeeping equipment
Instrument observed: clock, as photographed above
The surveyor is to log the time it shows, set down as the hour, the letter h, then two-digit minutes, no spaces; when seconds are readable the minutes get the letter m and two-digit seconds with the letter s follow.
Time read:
3h14
